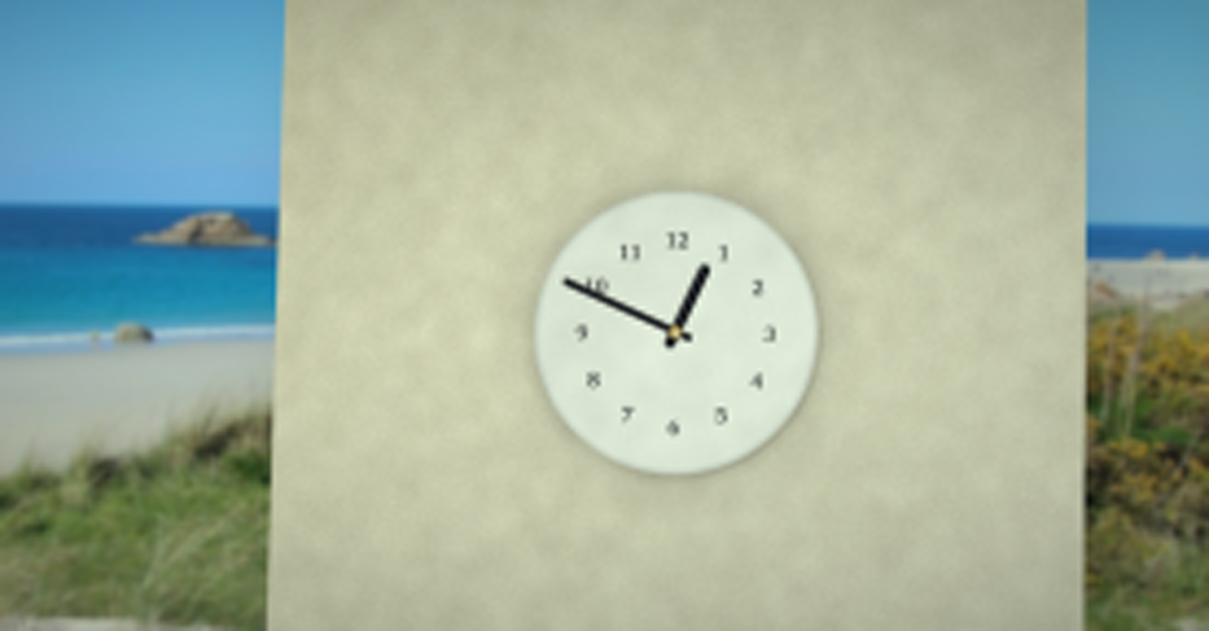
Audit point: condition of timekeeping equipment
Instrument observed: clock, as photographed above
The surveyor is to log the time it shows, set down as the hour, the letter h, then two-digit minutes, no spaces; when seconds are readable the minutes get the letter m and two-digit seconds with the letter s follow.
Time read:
12h49
